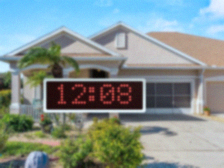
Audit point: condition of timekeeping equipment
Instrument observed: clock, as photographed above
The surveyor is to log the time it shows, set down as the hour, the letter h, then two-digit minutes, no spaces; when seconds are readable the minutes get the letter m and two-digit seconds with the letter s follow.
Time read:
12h08
